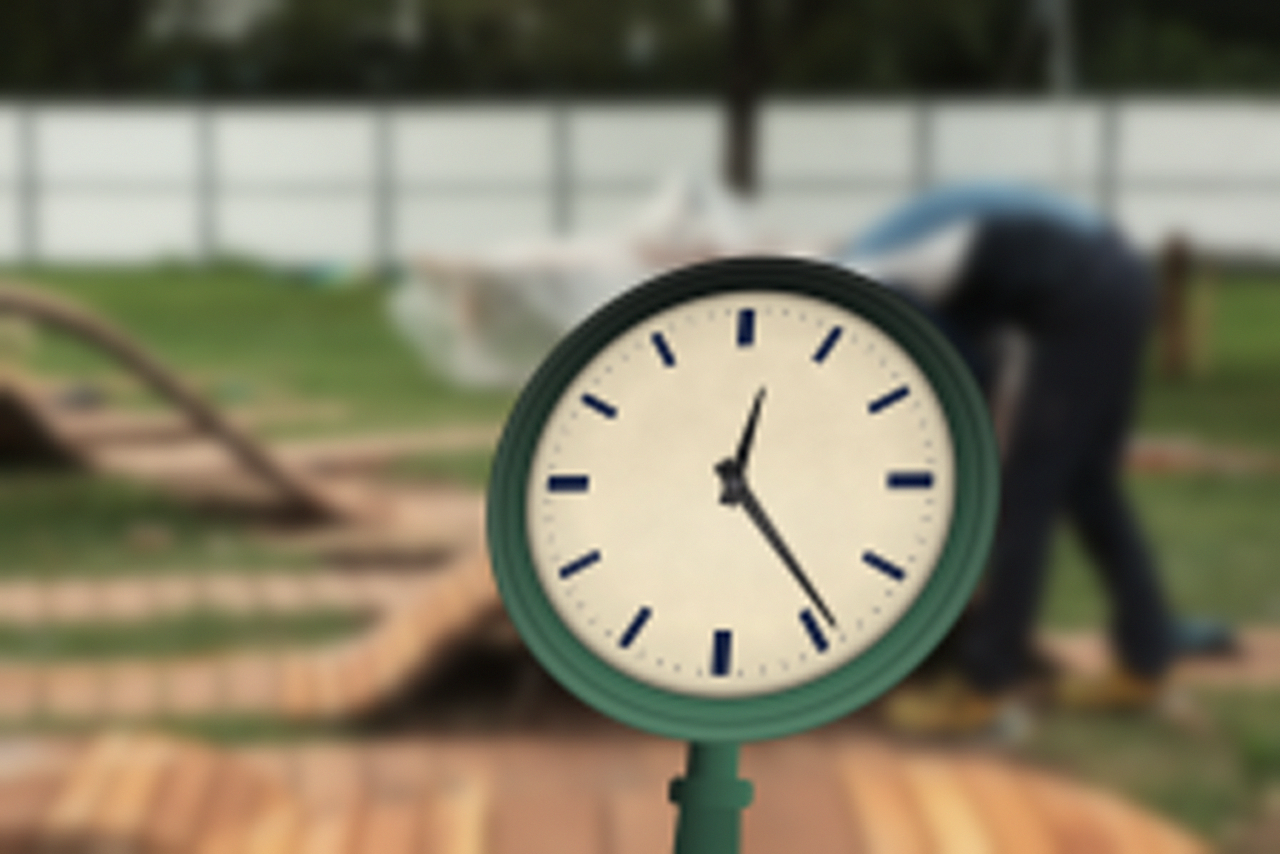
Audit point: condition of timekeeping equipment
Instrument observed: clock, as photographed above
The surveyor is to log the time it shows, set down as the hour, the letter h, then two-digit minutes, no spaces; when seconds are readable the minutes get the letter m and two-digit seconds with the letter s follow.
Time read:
12h24
